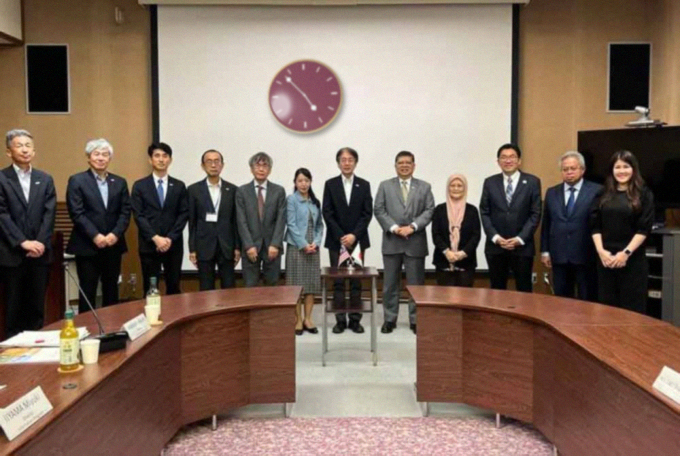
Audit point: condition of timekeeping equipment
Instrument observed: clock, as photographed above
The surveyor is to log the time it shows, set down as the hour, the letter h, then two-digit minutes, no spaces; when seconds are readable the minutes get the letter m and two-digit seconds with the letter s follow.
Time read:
4h53
